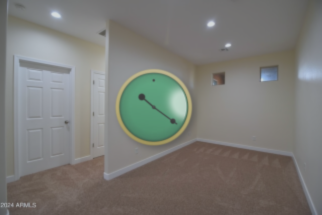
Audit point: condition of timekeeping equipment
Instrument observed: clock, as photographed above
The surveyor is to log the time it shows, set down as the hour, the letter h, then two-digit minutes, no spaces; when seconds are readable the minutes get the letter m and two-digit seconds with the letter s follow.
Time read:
10h21
